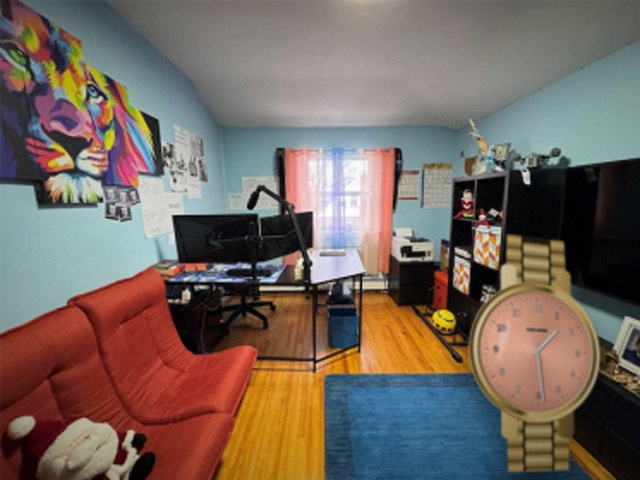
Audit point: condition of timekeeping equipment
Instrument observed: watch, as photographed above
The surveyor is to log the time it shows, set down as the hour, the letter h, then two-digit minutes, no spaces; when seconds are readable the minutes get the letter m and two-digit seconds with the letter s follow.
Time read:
1h29
